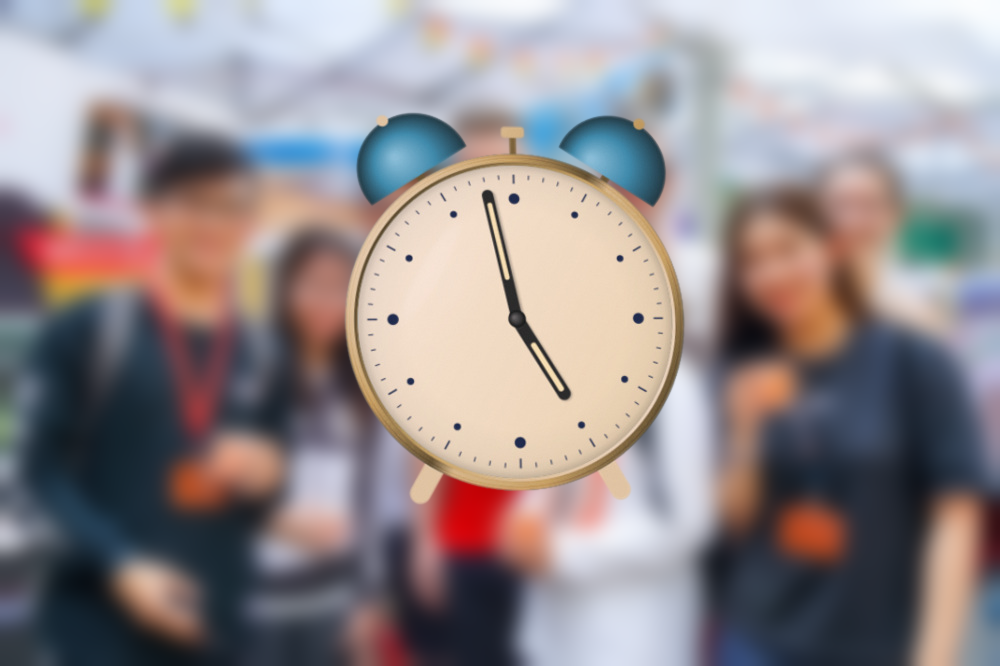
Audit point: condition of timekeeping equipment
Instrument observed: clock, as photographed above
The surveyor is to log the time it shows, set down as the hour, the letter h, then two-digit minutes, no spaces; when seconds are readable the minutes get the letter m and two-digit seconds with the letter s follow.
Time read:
4h58
